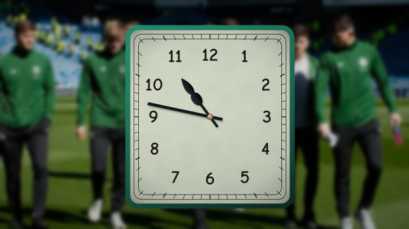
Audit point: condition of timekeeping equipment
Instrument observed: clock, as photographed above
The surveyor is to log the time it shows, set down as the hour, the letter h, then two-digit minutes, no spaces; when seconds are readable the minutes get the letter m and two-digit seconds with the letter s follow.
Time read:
10h47
